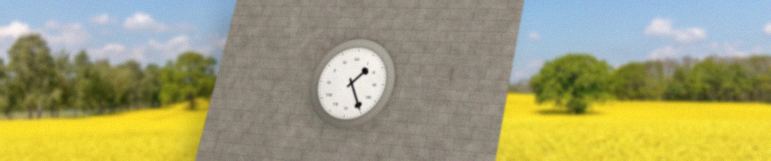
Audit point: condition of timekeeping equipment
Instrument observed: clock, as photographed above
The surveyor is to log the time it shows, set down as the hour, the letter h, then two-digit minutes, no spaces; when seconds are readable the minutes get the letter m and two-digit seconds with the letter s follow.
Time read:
1h25
